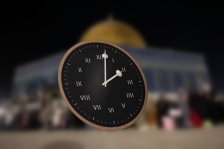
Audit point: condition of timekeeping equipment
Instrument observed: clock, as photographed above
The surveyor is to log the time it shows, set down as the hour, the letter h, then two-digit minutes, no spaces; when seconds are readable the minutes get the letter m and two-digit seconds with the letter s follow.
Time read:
2h02
